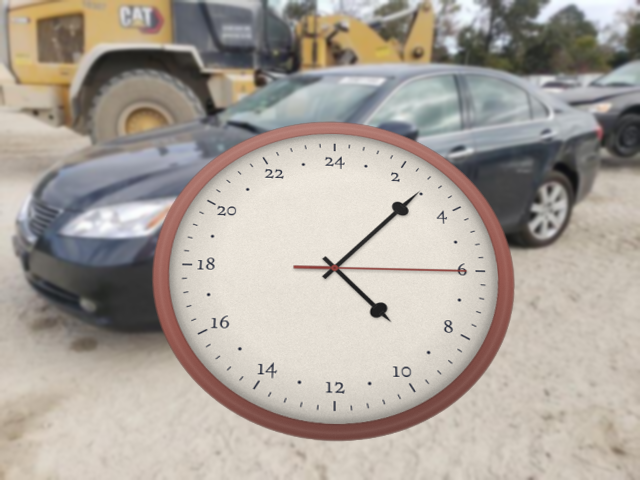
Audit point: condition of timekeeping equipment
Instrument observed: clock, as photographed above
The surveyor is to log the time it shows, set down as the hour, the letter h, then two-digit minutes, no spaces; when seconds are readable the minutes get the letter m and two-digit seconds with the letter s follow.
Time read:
9h07m15s
